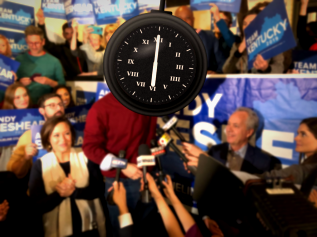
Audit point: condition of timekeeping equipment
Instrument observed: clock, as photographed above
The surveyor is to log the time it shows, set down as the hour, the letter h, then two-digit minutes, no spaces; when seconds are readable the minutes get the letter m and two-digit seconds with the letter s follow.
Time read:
6h00
